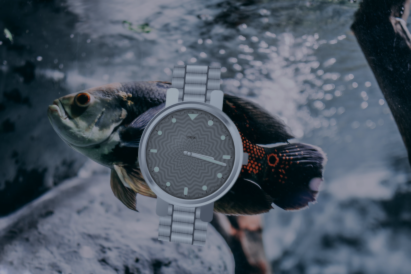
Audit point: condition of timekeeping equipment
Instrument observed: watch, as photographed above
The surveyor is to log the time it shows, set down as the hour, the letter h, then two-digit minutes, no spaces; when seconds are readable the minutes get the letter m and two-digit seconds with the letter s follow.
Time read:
3h17
